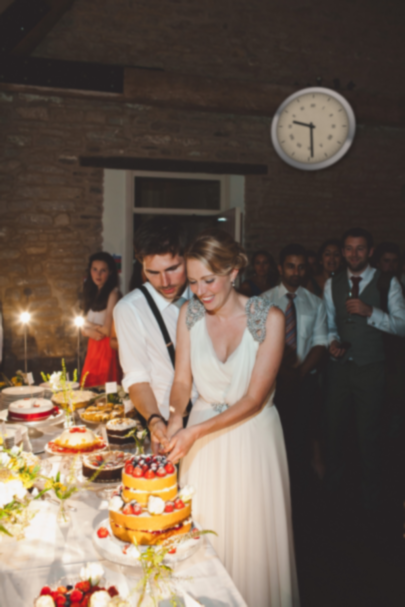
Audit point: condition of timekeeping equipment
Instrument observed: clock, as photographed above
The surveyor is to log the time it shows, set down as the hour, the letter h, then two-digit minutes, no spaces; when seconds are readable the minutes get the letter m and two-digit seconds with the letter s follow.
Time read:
9h29
